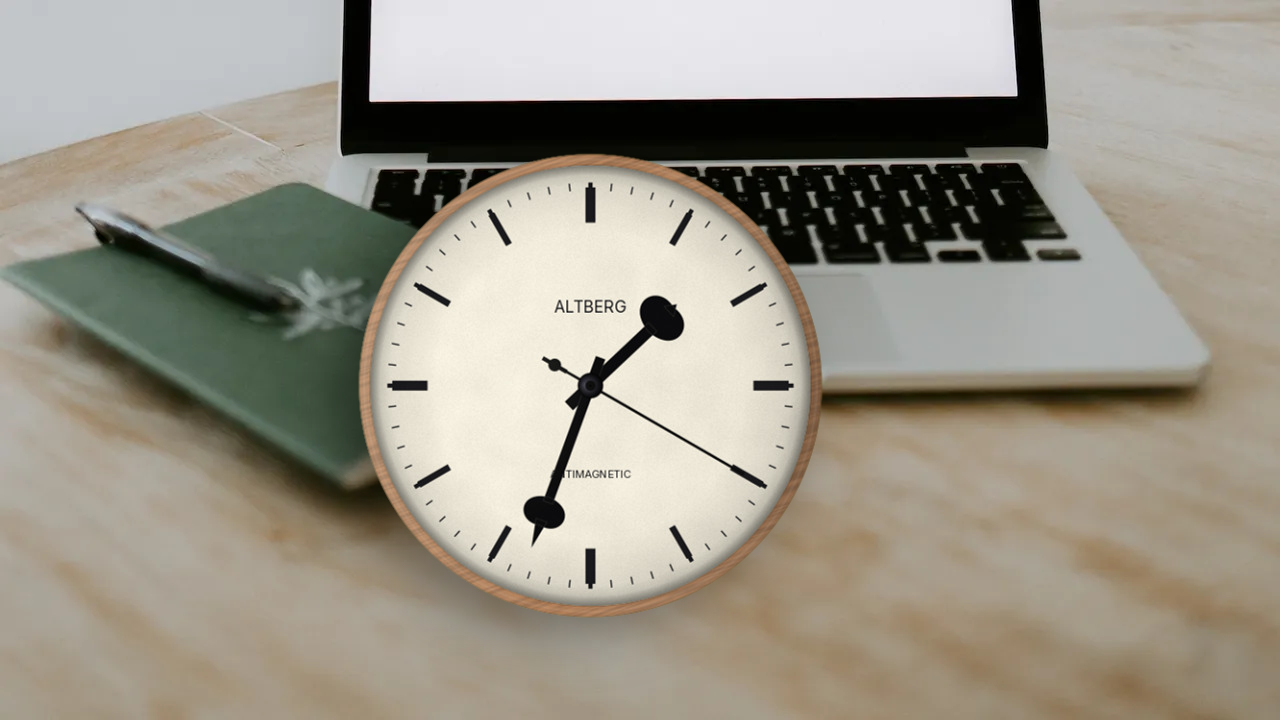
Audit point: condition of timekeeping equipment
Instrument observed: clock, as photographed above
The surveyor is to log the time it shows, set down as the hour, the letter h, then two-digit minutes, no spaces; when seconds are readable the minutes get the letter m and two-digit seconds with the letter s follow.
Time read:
1h33m20s
